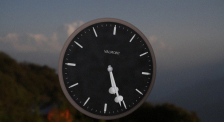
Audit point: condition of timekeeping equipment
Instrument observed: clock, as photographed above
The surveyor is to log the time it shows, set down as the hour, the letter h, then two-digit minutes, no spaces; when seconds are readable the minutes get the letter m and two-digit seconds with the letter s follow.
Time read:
5h26
